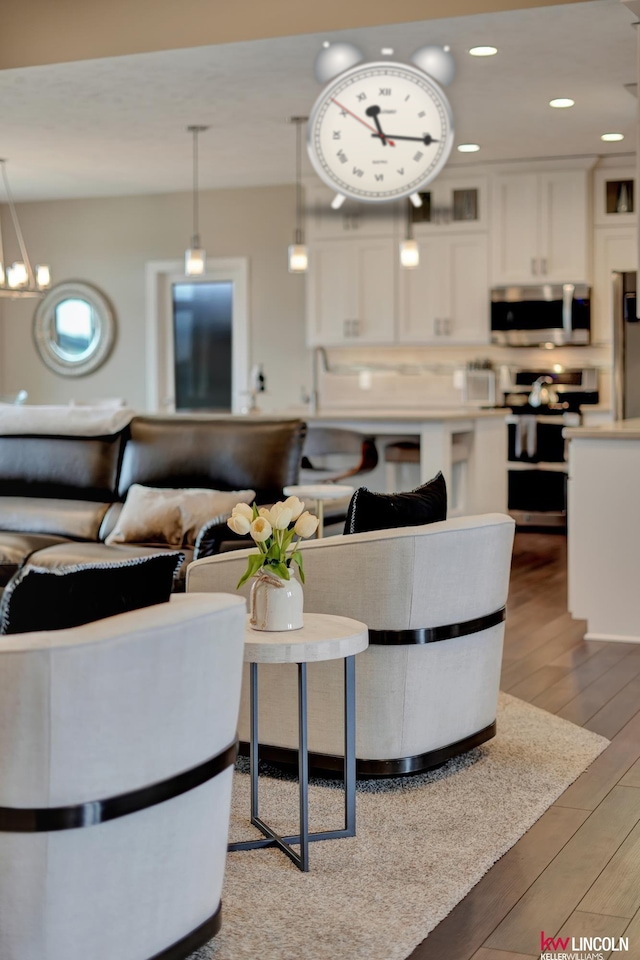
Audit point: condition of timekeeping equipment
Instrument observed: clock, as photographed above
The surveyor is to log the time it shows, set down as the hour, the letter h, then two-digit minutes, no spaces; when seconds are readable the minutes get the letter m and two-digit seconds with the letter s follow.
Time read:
11h15m51s
